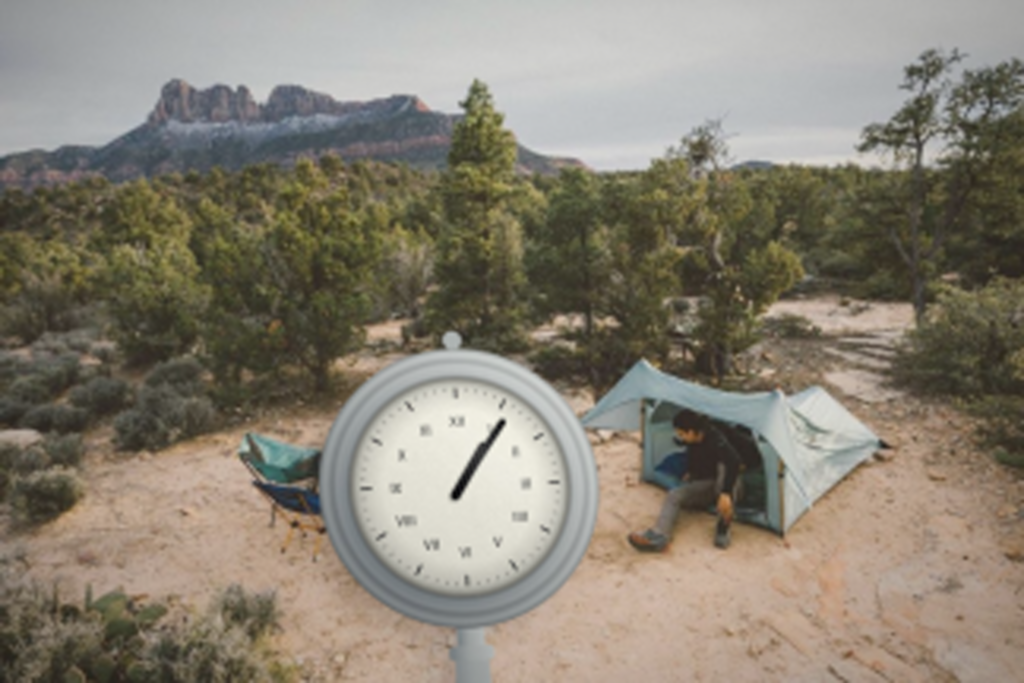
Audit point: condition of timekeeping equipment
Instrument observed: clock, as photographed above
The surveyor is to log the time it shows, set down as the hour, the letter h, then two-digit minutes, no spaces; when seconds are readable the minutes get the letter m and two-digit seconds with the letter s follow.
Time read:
1h06
